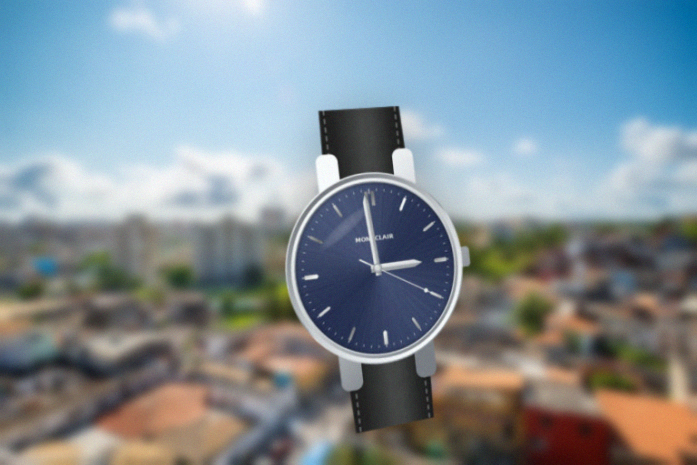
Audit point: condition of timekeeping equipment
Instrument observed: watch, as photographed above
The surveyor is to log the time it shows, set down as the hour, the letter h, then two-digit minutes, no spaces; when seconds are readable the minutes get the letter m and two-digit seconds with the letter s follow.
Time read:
2h59m20s
